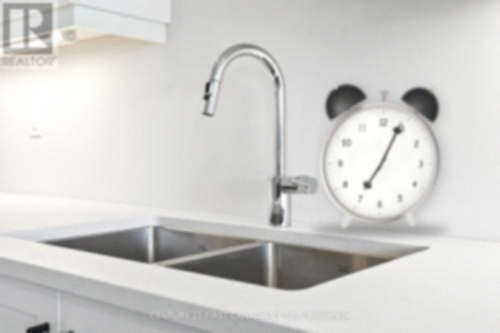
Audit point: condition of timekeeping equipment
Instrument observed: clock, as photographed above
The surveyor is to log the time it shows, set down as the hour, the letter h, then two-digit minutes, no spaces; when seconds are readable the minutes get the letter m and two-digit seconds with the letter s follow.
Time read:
7h04
